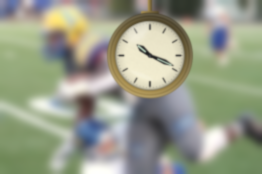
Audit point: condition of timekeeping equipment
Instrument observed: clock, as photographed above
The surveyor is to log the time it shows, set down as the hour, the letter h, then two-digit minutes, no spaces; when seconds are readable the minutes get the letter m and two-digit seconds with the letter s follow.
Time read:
10h19
